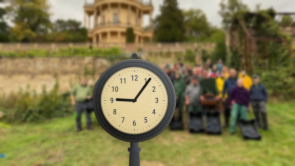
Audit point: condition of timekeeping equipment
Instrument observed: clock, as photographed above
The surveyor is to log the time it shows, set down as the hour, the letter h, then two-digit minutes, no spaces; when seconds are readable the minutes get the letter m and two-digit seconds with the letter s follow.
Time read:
9h06
